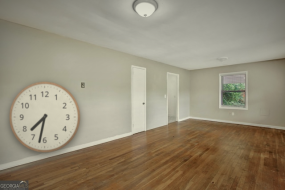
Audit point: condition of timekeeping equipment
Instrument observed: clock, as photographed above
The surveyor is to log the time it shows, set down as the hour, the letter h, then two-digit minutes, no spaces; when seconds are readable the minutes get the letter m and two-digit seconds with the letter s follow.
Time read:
7h32
